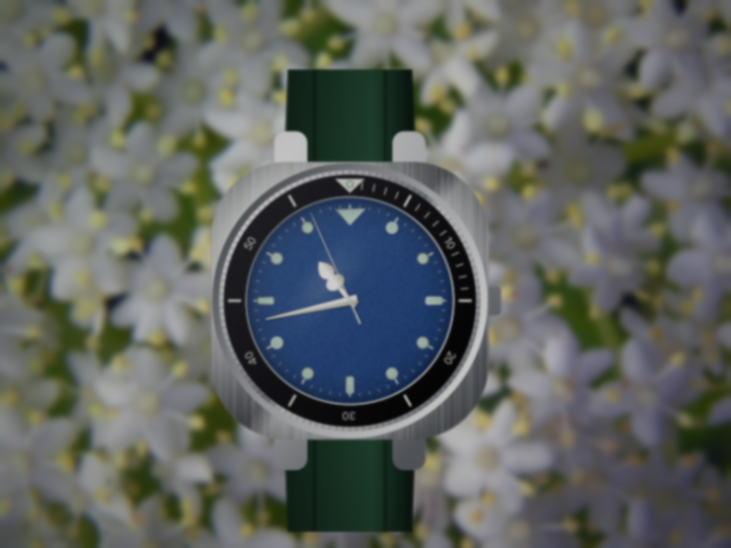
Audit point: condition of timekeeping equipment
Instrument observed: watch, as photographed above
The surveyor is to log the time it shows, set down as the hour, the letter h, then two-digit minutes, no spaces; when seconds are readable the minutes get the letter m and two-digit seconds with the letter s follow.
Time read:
10h42m56s
